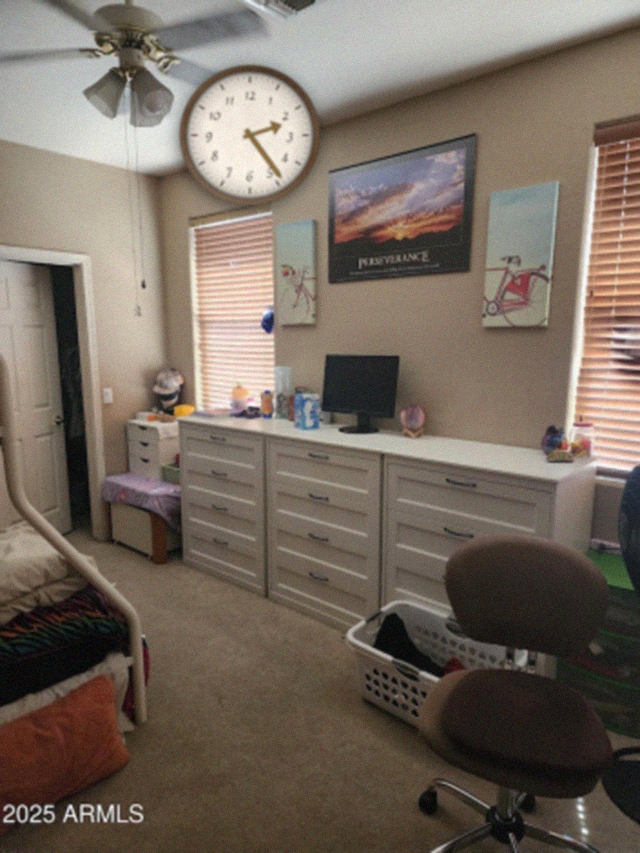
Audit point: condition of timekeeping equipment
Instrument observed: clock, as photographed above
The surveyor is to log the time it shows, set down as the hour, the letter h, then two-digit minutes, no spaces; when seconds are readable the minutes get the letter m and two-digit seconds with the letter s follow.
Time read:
2h24
